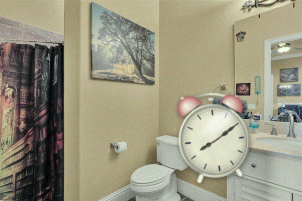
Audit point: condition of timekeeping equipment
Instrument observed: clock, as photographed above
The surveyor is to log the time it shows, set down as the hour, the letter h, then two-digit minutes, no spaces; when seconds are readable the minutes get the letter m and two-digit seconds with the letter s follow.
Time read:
8h10
